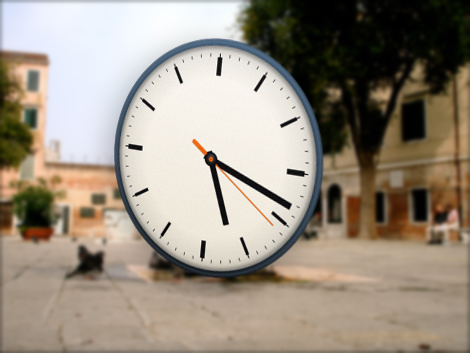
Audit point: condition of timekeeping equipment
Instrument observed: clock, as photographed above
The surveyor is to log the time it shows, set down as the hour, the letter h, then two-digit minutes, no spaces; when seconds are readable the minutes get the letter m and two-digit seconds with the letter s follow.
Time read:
5h18m21s
